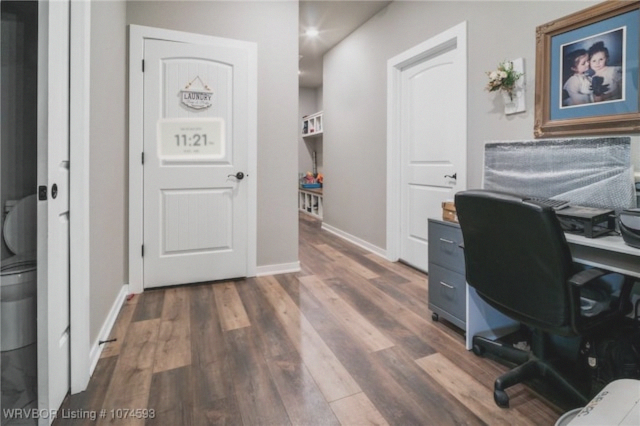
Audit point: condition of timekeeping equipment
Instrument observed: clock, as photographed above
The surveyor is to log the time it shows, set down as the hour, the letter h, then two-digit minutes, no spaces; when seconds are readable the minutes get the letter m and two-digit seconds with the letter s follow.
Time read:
11h21
